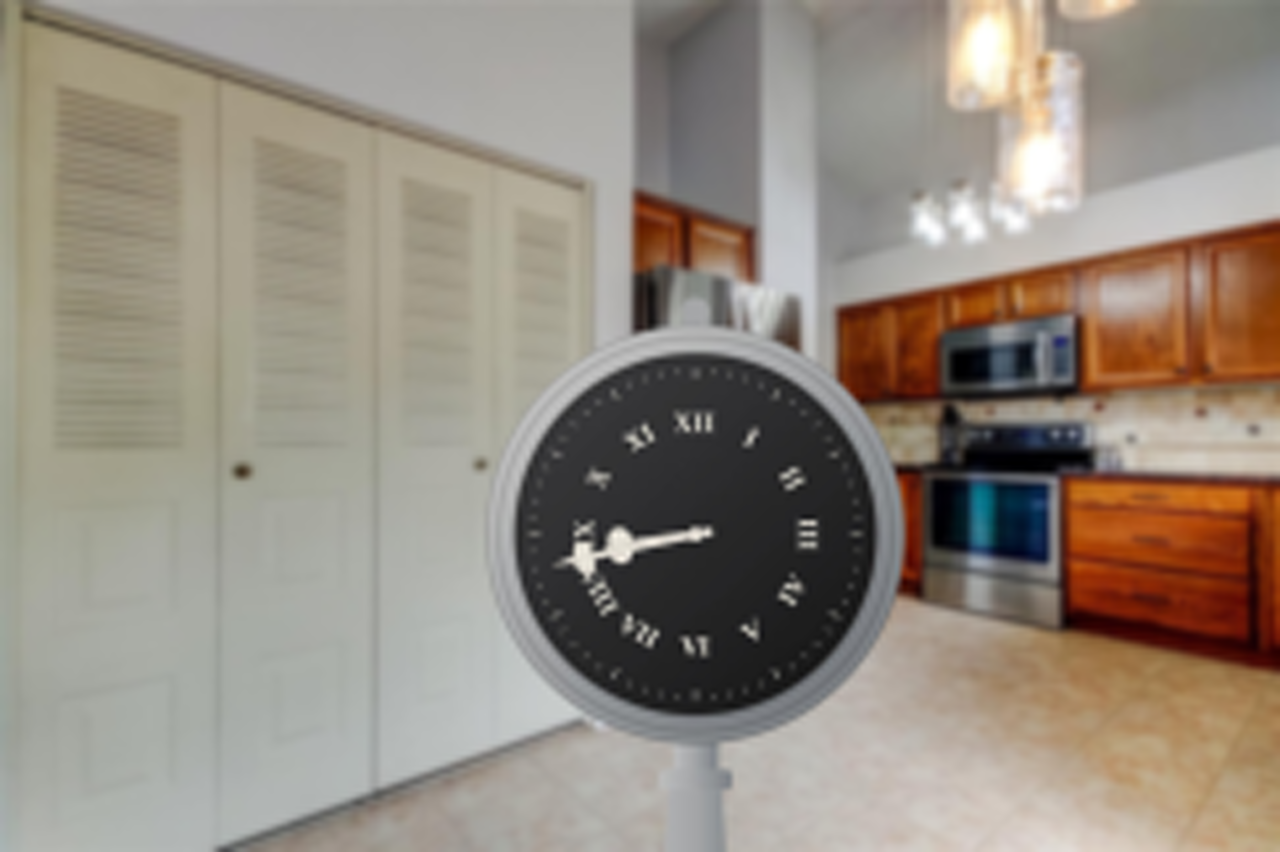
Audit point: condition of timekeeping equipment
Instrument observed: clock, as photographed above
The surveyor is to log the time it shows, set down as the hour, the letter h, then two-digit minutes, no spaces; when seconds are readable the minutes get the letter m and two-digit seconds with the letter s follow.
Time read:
8h43
